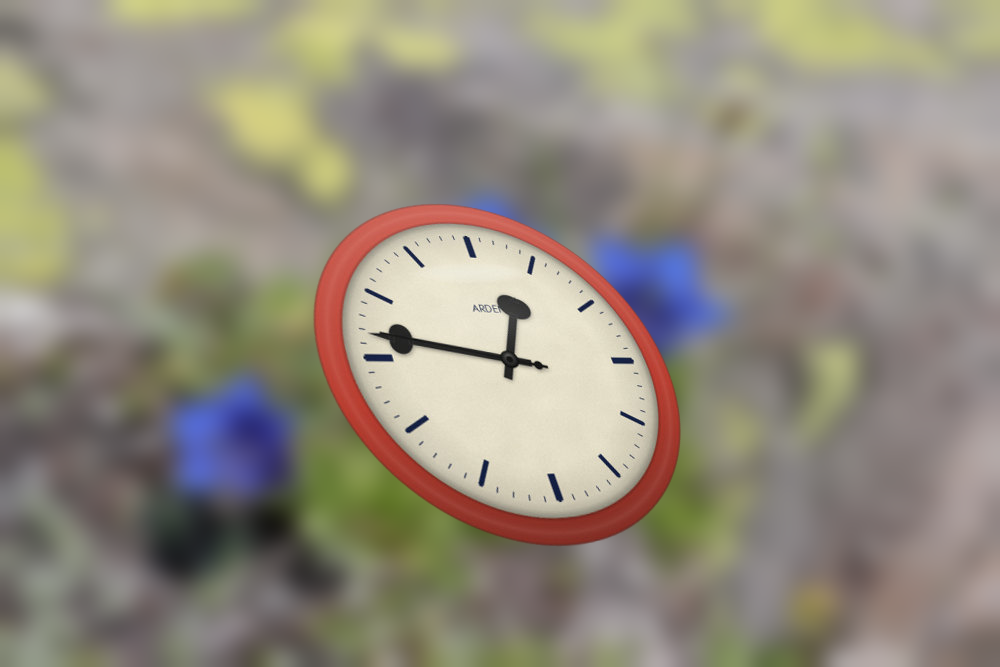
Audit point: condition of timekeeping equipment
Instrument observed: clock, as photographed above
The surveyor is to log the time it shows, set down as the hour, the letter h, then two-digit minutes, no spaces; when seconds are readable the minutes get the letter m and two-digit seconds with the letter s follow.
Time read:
12h46m47s
